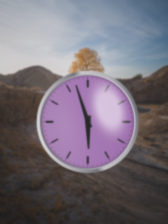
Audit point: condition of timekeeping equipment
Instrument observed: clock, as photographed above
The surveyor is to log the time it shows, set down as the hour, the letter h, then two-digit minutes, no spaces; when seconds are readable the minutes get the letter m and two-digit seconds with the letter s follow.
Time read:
5h57
